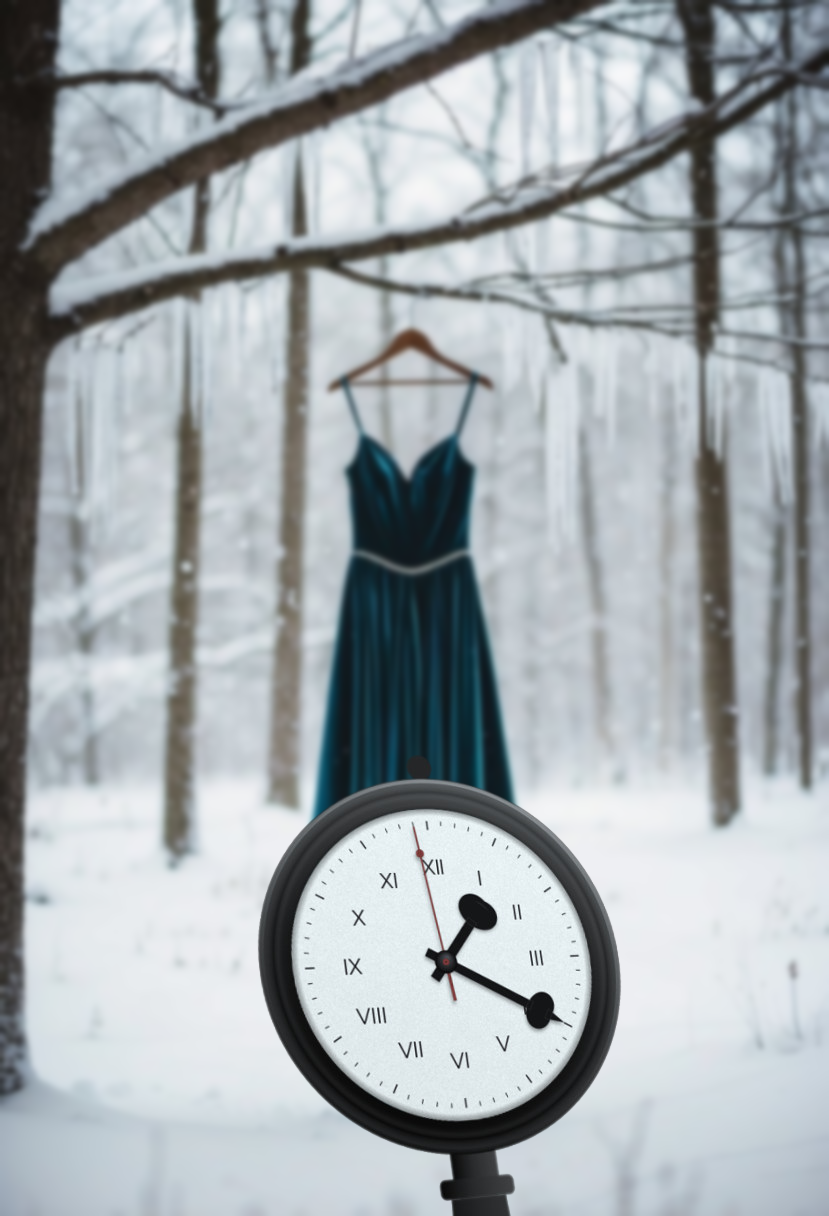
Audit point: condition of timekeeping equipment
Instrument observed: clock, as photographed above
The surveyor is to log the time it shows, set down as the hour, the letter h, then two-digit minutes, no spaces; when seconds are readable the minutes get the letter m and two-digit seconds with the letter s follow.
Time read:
1h19m59s
